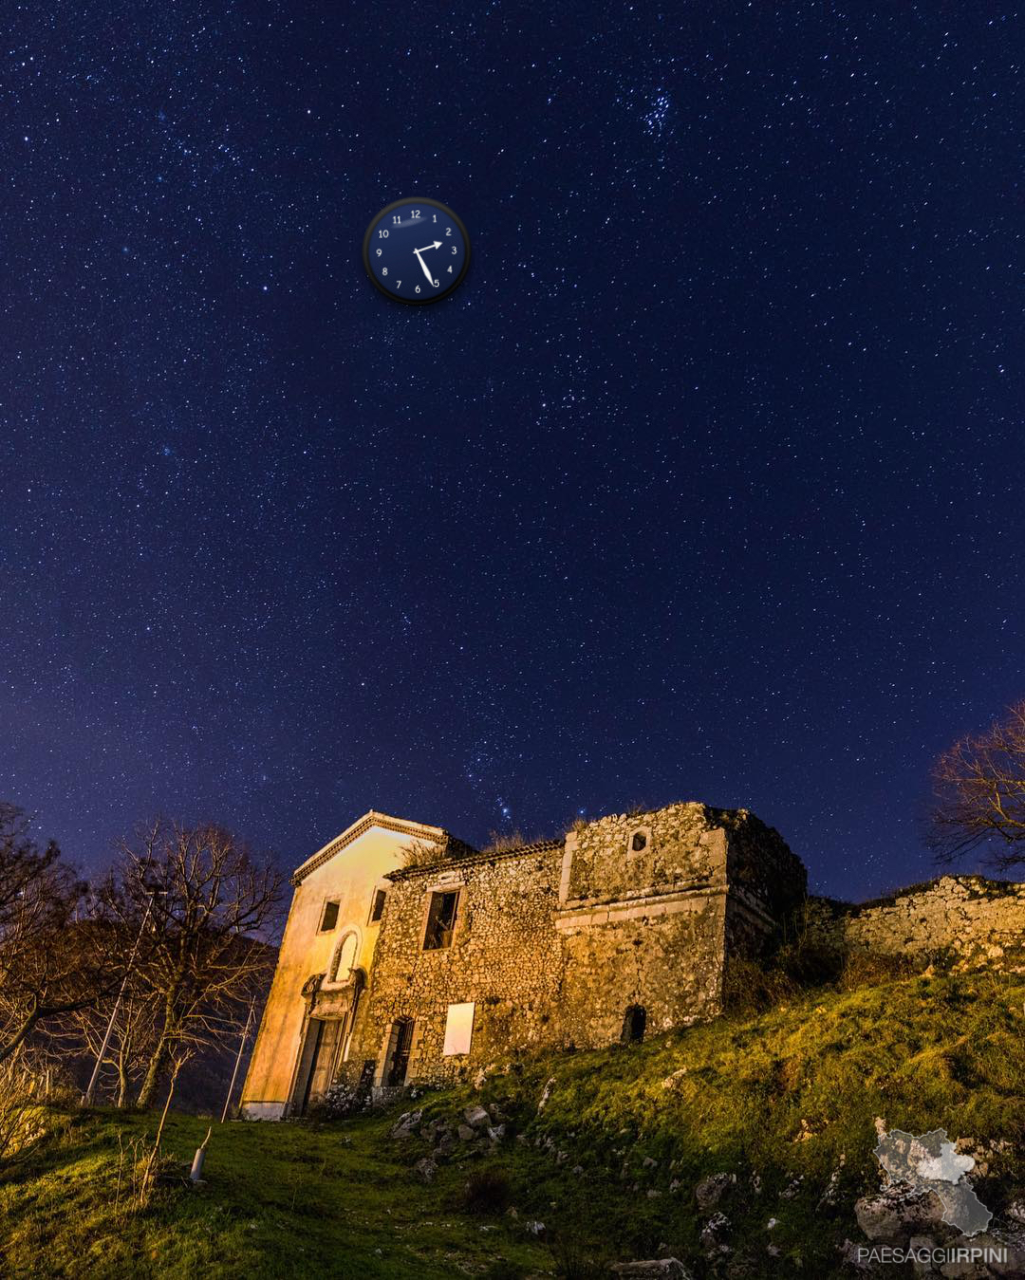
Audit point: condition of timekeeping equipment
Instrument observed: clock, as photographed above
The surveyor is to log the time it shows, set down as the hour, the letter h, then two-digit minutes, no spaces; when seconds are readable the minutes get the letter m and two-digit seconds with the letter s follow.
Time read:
2h26
